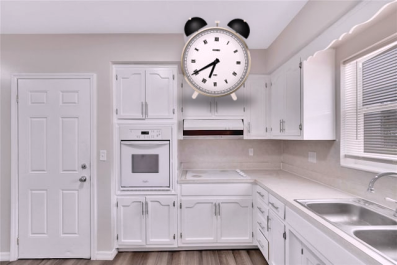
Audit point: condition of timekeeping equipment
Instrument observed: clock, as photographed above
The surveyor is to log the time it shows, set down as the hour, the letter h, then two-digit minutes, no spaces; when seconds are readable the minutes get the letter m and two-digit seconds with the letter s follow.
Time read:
6h40
